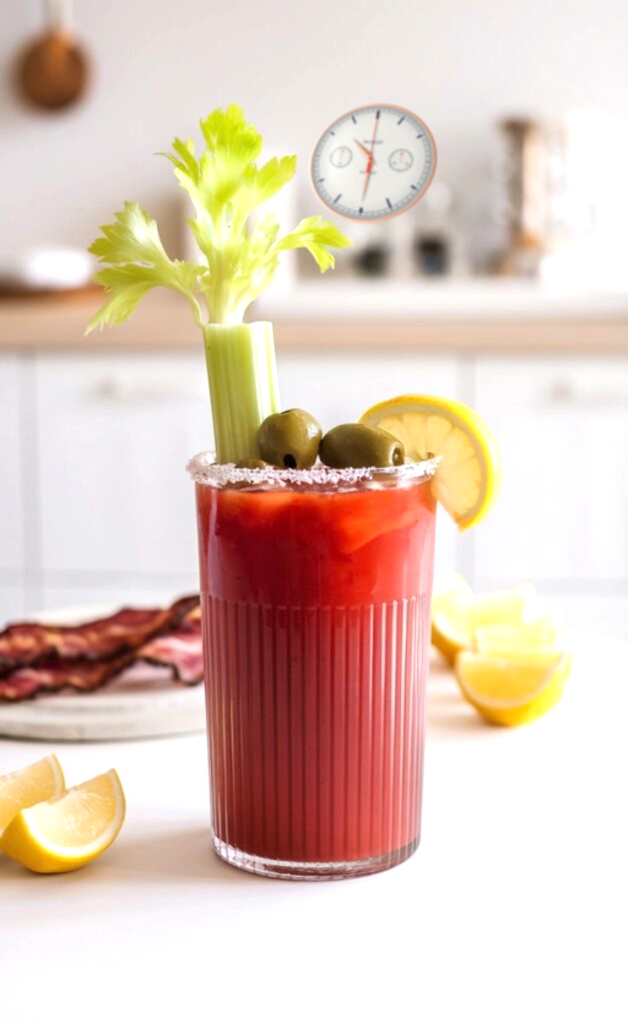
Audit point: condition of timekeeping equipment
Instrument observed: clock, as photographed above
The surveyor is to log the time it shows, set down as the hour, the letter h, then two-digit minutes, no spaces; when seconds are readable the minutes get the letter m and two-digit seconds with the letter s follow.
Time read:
10h30
